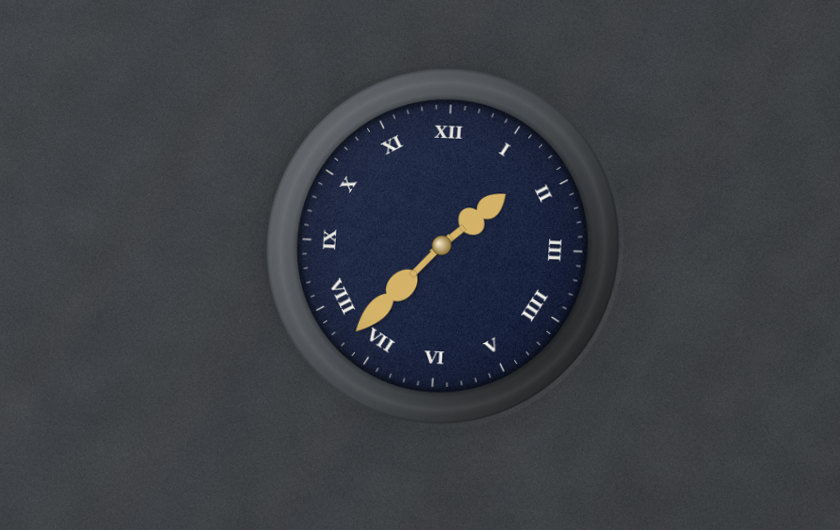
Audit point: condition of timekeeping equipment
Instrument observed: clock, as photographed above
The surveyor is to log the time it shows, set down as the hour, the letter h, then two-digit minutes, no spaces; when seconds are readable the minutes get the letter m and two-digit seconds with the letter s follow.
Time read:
1h37
